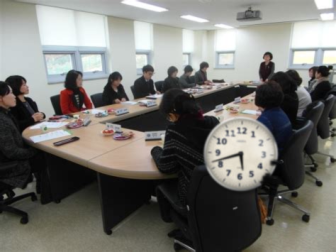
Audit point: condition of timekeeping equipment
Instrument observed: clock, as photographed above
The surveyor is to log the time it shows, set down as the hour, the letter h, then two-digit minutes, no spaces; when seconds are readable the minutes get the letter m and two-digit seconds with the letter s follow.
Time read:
5h42
